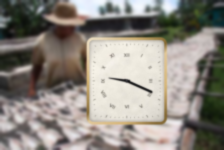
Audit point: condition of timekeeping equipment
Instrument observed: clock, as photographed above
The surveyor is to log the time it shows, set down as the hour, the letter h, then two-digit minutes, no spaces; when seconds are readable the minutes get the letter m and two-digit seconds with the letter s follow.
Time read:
9h19
